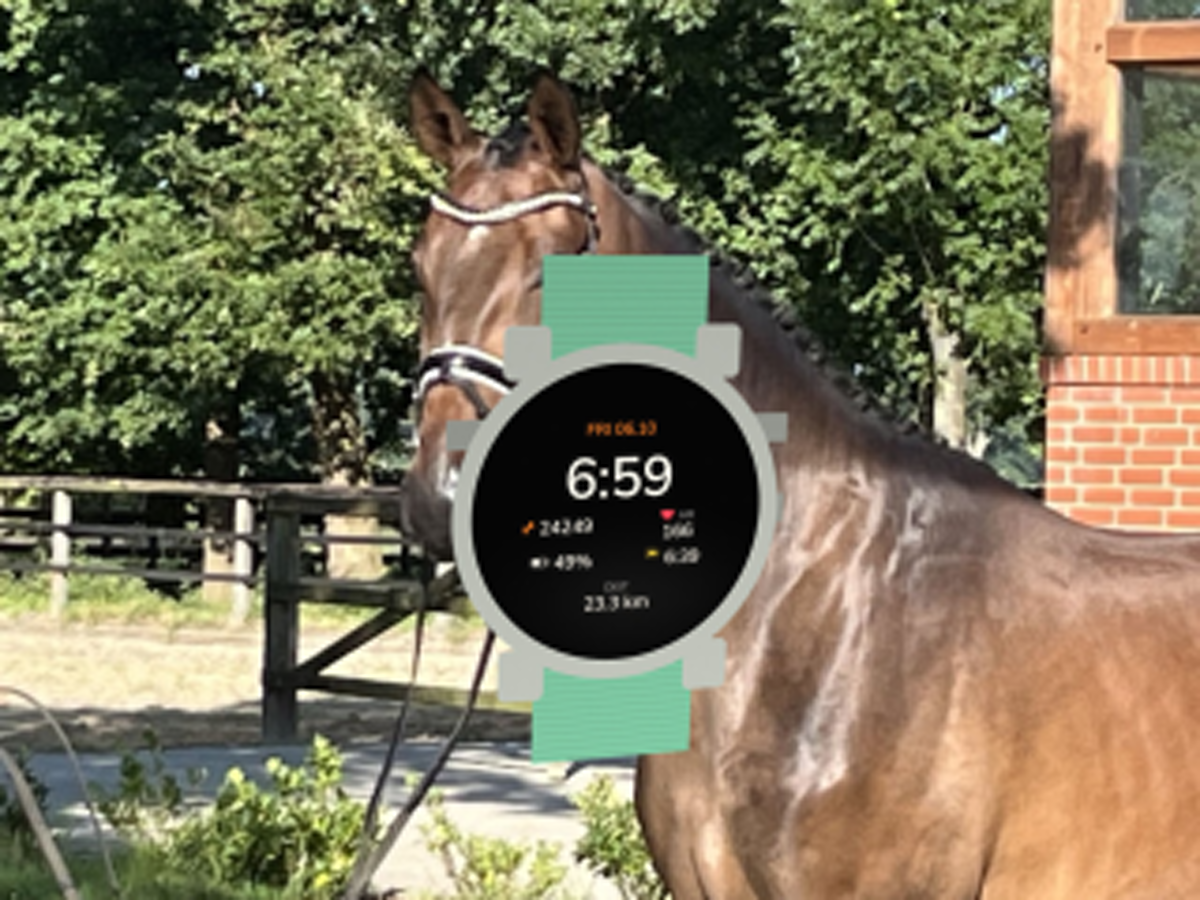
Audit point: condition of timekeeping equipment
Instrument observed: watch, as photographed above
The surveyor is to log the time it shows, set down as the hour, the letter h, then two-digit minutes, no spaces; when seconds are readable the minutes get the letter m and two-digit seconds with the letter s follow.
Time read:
6h59
